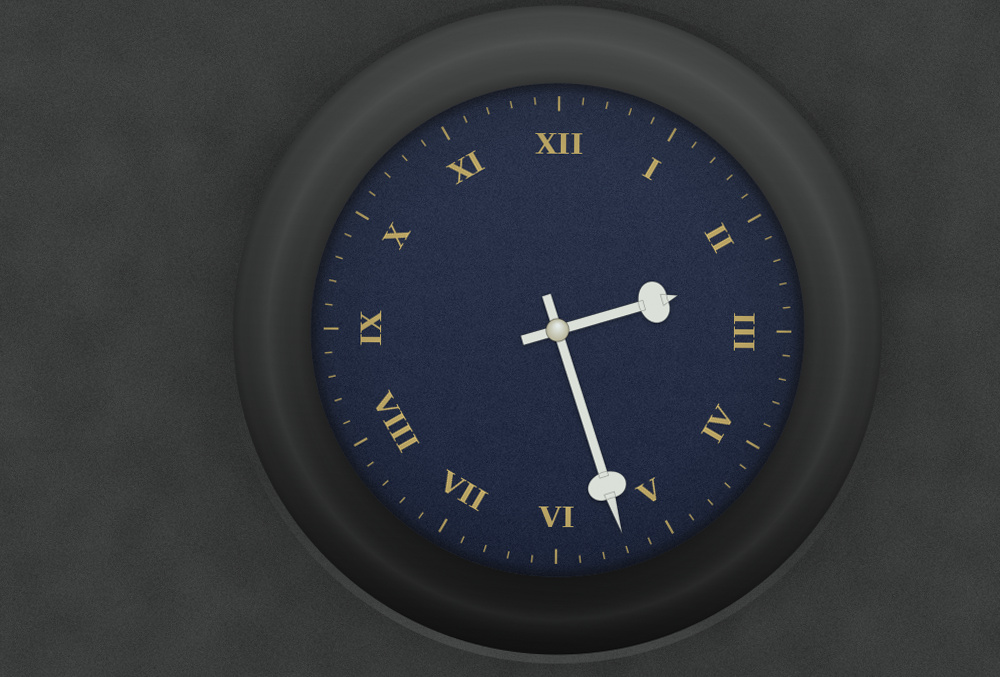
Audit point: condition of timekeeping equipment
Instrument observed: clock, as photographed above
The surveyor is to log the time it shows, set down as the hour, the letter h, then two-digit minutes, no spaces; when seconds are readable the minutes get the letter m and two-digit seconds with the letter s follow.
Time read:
2h27
